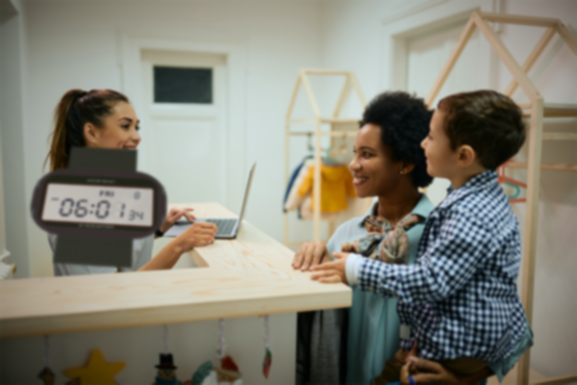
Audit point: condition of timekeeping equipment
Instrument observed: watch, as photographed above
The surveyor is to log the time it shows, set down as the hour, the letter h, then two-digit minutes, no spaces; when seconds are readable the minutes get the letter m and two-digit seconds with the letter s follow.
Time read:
6h01
